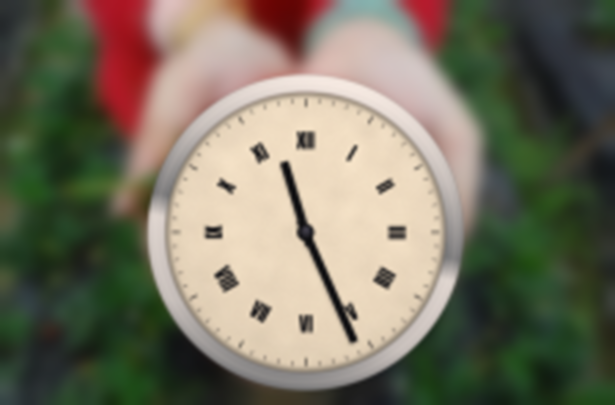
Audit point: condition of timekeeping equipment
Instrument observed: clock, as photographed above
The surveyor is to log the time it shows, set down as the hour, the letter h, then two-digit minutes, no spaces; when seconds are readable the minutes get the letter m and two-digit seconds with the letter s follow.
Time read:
11h26
